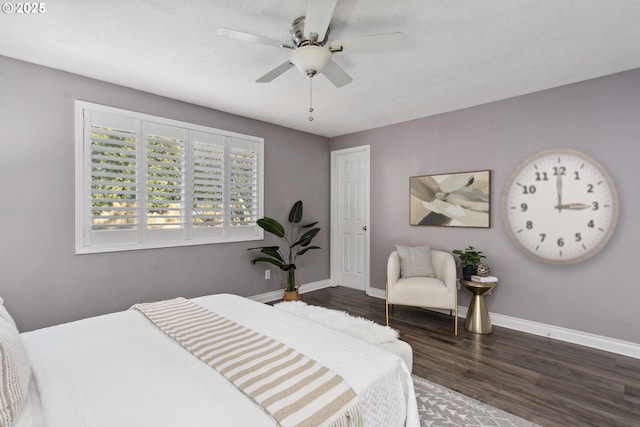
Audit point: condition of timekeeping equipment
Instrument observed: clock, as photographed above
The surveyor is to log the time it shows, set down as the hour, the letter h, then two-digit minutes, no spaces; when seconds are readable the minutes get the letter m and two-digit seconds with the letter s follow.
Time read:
3h00
